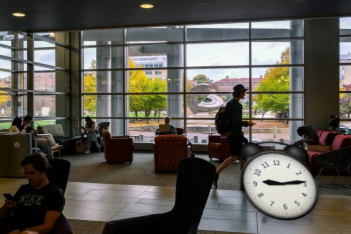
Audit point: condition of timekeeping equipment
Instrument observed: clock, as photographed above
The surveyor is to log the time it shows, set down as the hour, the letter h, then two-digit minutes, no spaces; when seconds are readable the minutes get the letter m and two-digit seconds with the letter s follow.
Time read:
9h14
